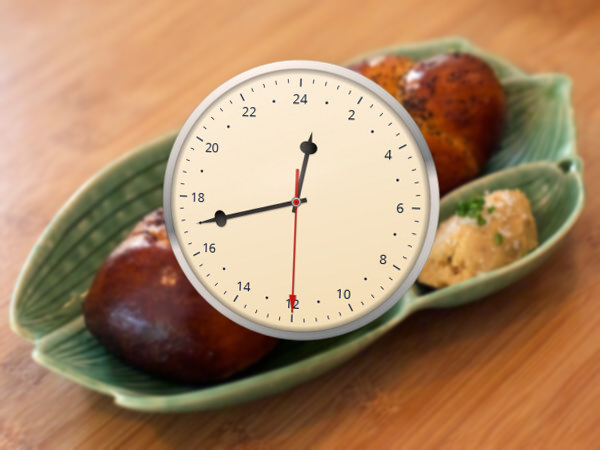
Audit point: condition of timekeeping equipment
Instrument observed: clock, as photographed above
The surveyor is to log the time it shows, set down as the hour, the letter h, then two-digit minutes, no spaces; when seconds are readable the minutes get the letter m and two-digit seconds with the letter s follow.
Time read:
0h42m30s
